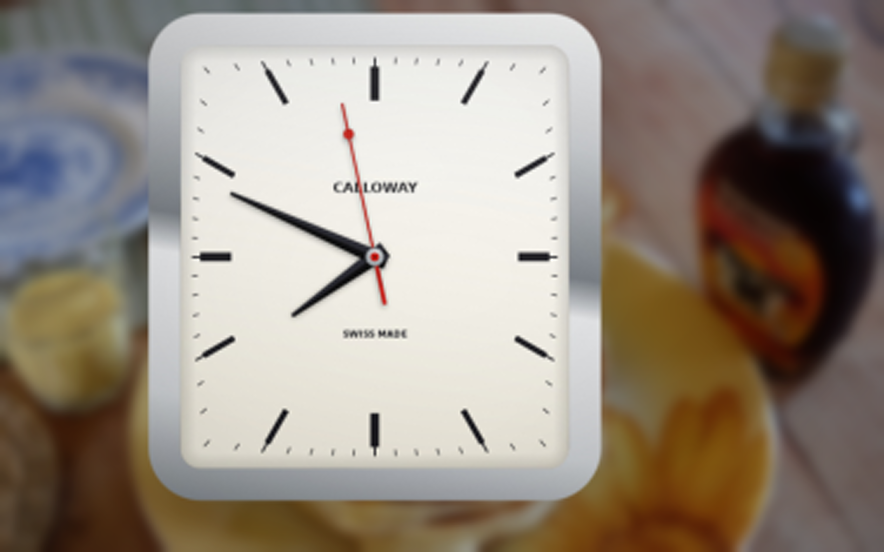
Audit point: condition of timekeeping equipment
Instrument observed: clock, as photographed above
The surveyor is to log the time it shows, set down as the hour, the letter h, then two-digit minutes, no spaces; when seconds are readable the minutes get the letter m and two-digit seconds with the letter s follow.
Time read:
7h48m58s
